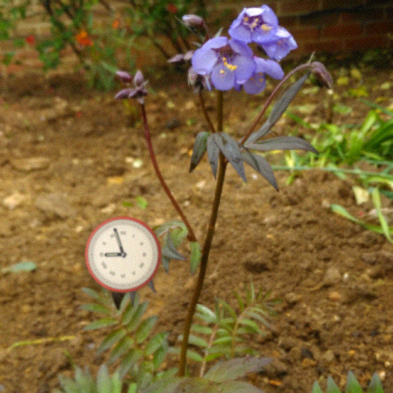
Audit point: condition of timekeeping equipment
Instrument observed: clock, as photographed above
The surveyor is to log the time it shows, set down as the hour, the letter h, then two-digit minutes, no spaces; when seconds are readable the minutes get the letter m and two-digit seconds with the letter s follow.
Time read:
8h57
